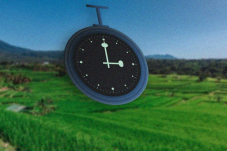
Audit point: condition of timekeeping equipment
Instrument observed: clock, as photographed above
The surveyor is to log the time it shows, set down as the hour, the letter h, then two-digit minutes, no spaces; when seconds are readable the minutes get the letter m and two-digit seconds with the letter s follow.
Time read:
3h00
